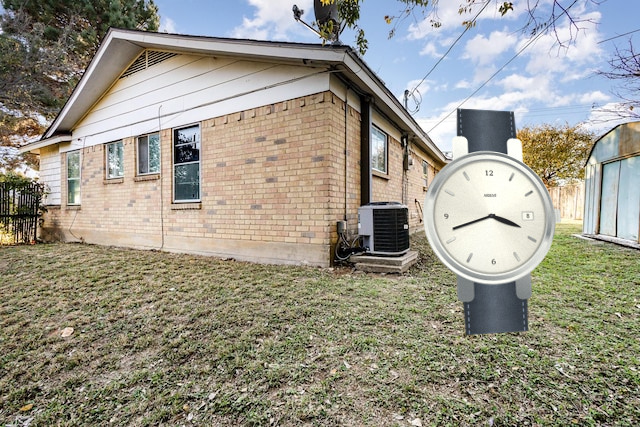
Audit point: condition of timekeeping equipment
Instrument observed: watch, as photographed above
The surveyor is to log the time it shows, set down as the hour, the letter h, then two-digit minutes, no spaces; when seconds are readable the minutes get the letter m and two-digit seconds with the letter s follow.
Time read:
3h42
